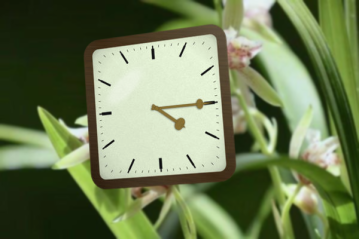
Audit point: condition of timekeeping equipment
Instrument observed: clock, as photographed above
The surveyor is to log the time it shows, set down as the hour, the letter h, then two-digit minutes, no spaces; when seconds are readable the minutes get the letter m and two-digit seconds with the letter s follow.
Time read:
4h15
